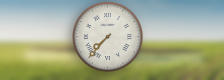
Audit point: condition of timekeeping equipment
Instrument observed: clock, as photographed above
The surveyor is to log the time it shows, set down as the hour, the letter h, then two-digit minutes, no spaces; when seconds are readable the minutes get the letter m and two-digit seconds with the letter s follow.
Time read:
7h37
